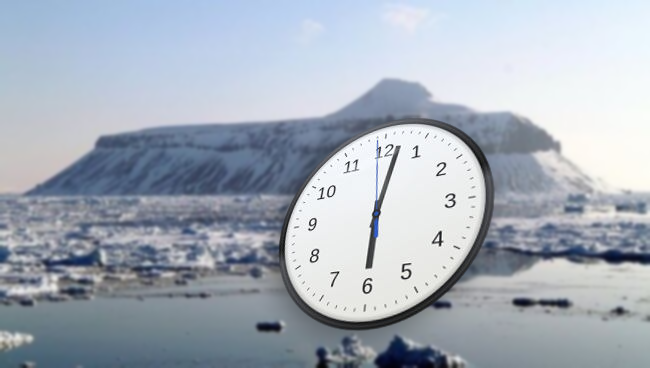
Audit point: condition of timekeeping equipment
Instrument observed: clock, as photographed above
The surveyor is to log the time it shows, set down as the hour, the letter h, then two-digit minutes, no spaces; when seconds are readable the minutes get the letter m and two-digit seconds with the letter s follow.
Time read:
6h01m59s
